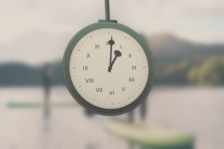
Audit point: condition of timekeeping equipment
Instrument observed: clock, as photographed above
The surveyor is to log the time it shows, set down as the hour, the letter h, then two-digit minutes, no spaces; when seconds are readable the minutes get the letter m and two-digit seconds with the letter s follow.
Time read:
1h01
